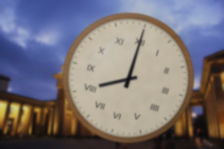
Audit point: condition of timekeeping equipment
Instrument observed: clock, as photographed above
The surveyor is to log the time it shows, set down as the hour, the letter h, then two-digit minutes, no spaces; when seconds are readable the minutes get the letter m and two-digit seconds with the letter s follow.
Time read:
8h00
